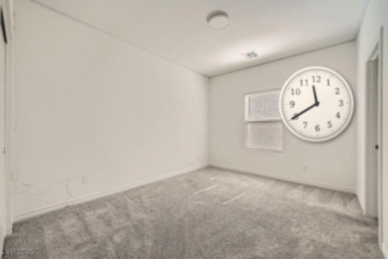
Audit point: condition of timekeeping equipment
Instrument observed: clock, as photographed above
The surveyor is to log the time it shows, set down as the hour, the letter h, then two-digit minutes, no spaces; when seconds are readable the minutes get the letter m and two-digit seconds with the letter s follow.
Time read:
11h40
